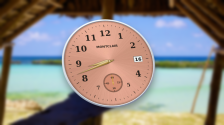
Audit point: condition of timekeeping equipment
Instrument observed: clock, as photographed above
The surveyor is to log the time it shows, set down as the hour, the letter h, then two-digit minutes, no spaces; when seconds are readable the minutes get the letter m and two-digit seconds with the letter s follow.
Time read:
8h42
